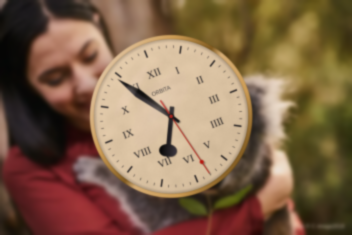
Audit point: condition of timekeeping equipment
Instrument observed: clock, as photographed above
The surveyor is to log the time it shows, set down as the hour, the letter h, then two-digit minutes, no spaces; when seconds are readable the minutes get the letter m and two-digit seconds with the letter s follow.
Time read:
6h54m28s
